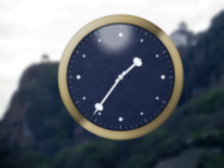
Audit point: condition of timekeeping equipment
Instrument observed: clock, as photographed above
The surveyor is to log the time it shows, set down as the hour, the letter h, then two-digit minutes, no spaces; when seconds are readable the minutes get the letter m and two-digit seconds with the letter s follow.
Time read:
1h36
